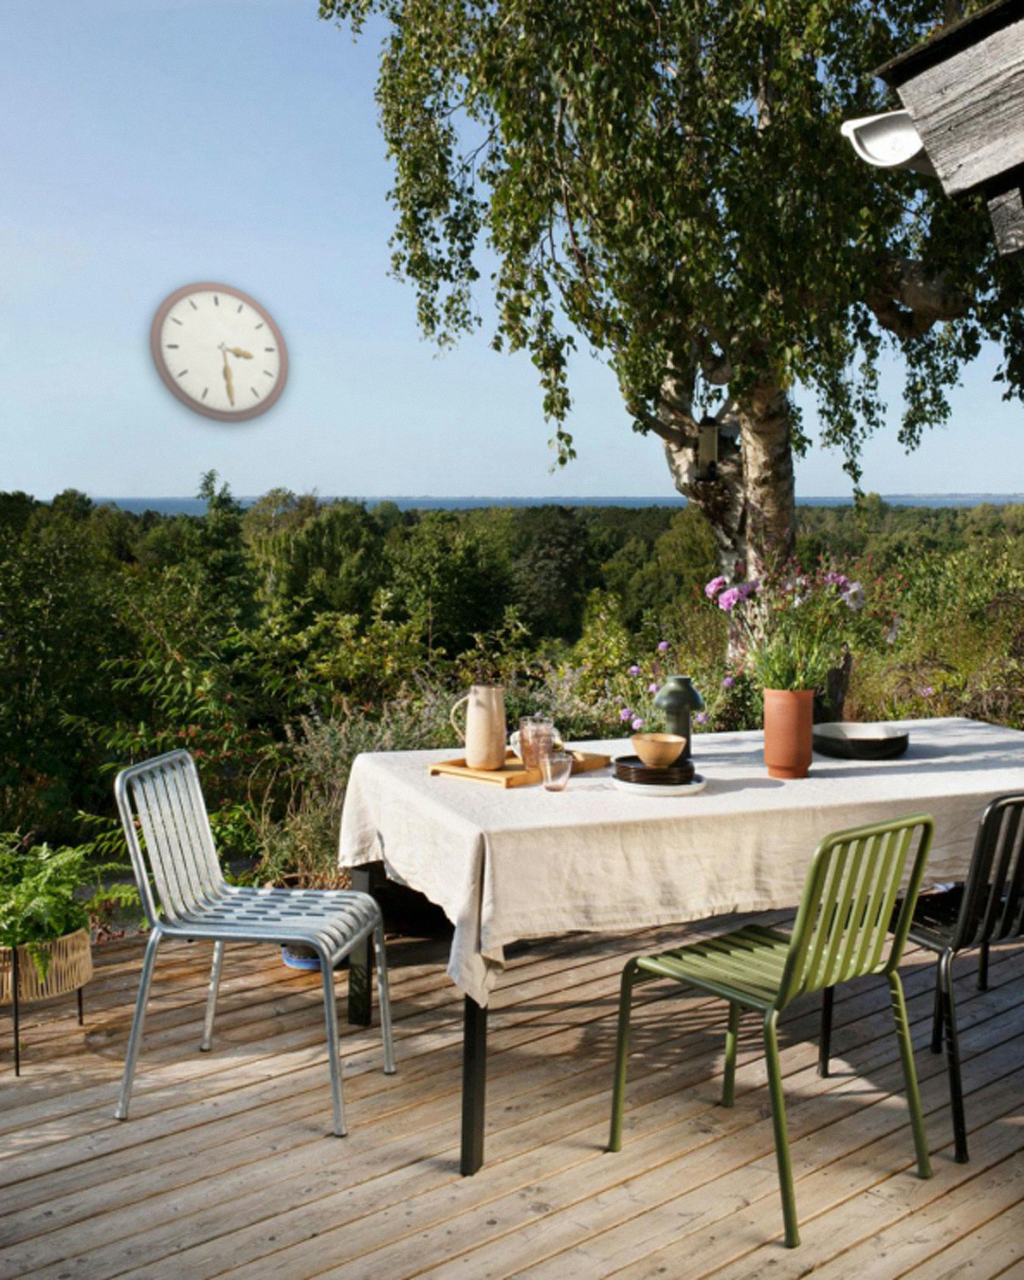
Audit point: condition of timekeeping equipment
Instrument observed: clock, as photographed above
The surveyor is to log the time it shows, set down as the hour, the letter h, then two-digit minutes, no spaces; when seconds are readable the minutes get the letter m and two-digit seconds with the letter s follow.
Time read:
3h30
